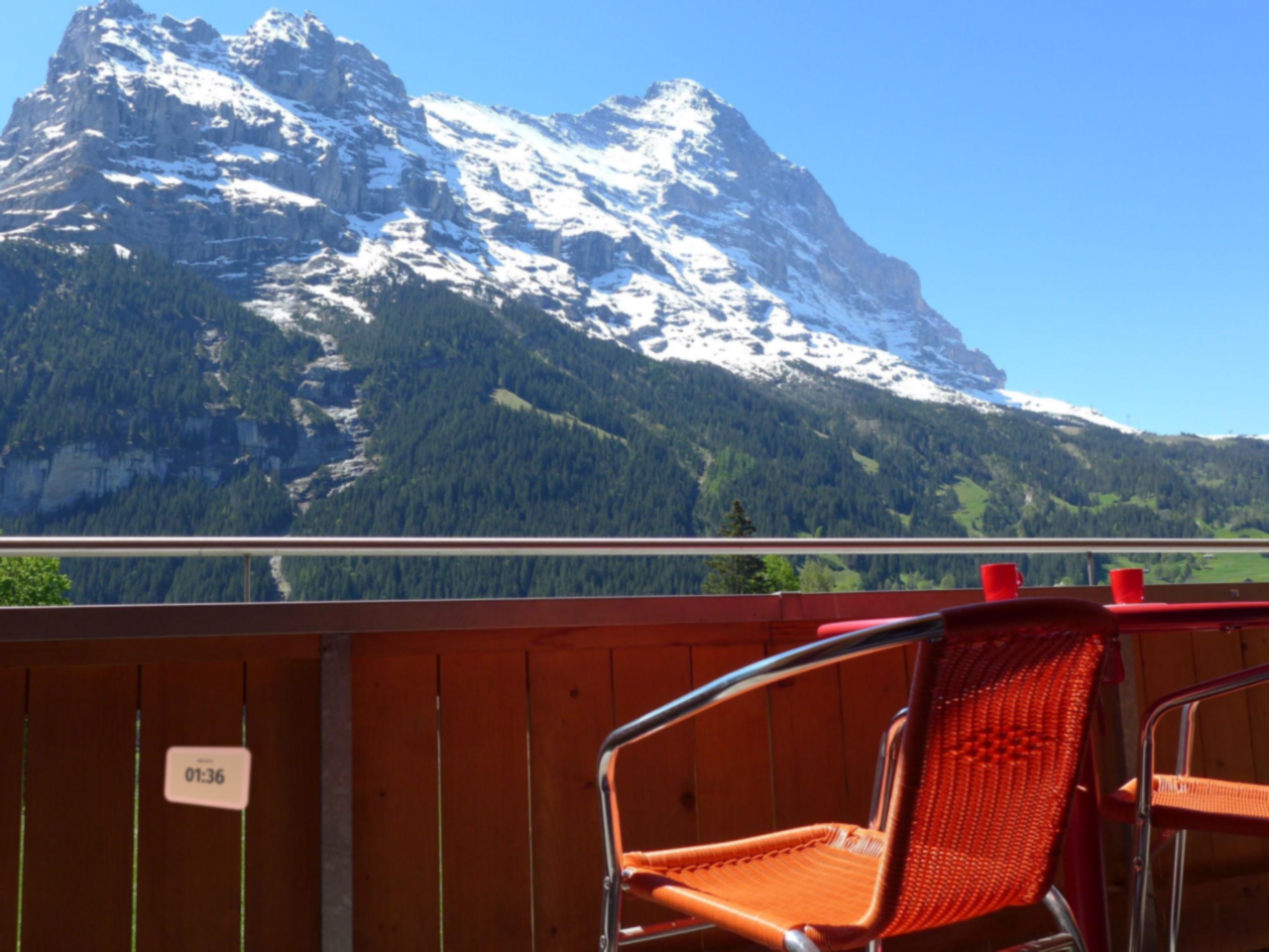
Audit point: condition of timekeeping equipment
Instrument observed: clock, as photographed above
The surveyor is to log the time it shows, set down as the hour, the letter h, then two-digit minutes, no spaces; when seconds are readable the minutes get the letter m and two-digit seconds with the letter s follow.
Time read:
1h36
